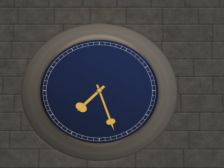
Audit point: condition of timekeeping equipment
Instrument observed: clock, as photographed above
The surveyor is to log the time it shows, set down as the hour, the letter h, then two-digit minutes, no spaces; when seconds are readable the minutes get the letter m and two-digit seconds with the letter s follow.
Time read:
7h27
